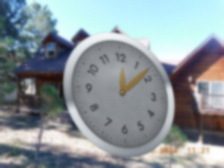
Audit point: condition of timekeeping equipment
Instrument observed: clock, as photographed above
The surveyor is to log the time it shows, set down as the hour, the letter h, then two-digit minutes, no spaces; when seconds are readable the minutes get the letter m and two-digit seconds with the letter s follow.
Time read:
12h08
